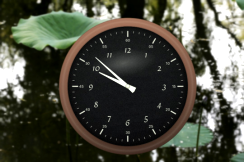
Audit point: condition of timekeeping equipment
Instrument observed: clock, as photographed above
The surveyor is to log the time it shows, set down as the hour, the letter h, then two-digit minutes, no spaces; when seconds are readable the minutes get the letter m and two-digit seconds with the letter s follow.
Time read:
9h52
